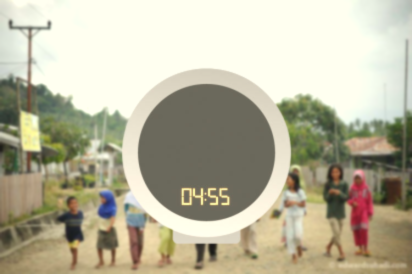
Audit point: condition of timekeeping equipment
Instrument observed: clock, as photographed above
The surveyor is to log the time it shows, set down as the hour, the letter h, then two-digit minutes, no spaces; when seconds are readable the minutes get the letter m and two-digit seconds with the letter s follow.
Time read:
4h55
